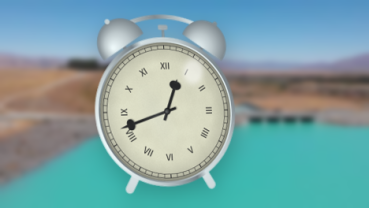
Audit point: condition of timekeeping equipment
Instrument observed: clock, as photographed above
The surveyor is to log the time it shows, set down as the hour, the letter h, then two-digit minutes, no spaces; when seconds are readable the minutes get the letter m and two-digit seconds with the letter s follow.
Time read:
12h42
